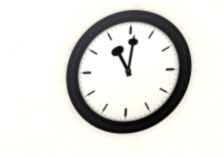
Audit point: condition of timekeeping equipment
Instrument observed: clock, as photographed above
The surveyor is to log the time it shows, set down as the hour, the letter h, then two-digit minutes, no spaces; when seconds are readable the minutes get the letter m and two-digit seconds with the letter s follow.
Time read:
11h01
